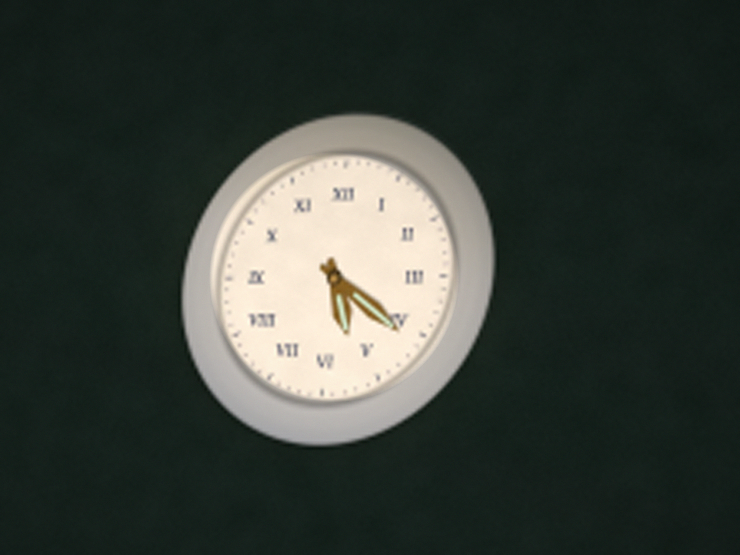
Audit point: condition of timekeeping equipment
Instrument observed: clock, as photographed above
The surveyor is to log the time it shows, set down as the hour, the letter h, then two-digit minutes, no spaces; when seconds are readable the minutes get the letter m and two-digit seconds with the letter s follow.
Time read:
5h21
